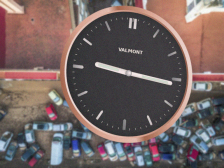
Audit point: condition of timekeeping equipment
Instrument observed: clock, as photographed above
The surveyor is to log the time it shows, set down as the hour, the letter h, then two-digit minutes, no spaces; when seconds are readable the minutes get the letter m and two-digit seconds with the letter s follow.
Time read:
9h16
